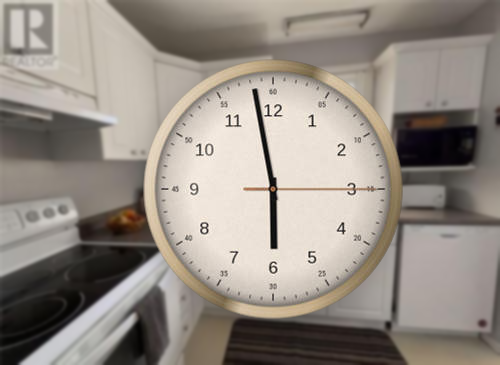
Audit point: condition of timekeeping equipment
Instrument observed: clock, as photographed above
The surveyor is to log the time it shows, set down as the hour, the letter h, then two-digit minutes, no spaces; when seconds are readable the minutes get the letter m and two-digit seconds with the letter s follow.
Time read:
5h58m15s
